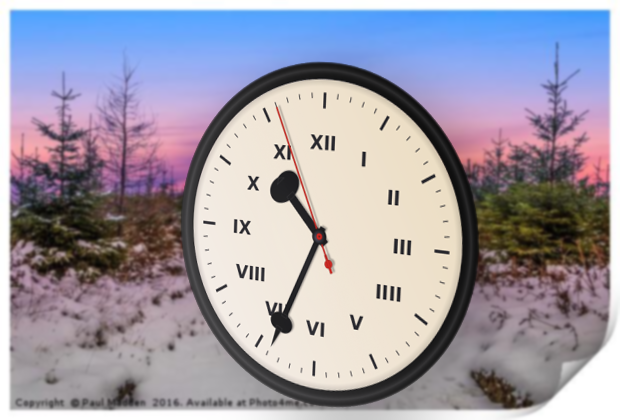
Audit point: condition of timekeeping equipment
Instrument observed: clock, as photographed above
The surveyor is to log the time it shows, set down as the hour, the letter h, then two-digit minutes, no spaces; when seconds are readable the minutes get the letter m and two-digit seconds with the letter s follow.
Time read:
10h33m56s
